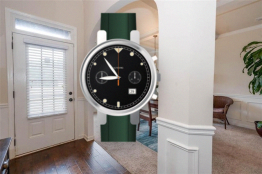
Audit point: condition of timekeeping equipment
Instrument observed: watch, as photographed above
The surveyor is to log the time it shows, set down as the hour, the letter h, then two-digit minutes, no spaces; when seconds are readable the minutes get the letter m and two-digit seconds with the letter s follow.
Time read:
8h54
